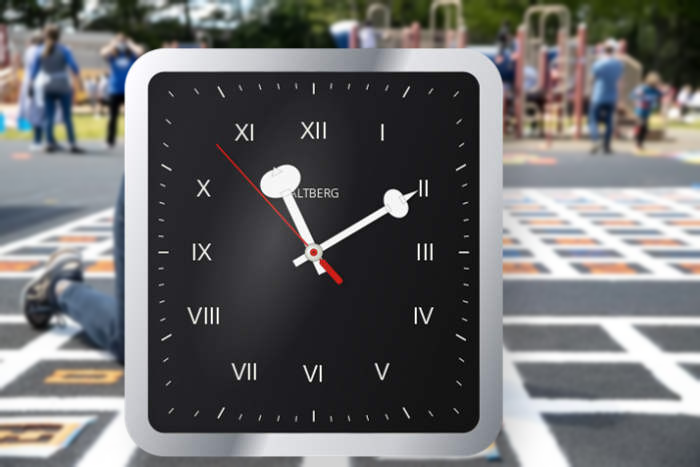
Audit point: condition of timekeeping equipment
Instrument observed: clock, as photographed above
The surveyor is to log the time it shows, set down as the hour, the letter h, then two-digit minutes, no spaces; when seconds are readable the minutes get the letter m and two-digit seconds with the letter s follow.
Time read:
11h09m53s
